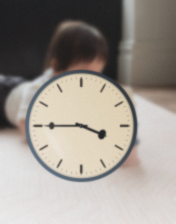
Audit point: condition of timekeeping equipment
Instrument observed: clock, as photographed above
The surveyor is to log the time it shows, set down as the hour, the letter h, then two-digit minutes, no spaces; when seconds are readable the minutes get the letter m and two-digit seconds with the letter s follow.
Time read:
3h45
